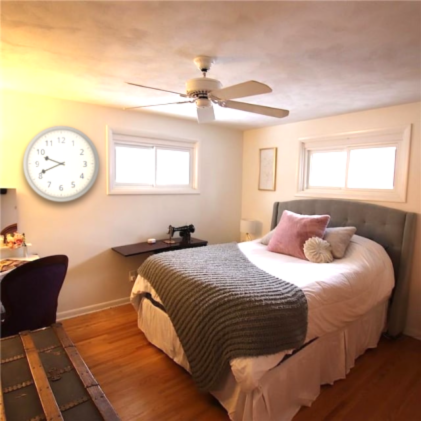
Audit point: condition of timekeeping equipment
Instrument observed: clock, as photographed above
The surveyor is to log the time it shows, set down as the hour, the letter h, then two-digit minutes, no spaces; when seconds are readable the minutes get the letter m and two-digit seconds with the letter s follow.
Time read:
9h41
